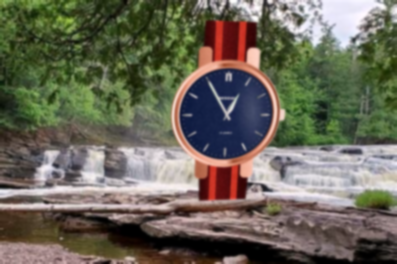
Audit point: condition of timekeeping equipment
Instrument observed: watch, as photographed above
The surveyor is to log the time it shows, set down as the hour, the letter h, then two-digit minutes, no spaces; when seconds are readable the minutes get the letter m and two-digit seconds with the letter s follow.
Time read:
12h55
